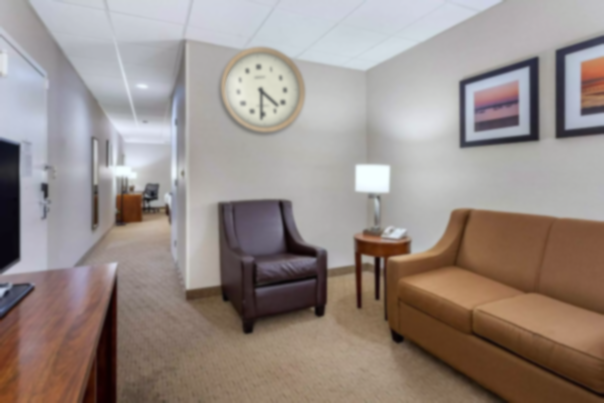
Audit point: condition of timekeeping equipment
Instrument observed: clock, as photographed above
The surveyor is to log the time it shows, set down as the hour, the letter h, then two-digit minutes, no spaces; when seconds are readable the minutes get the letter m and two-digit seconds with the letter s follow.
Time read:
4h31
